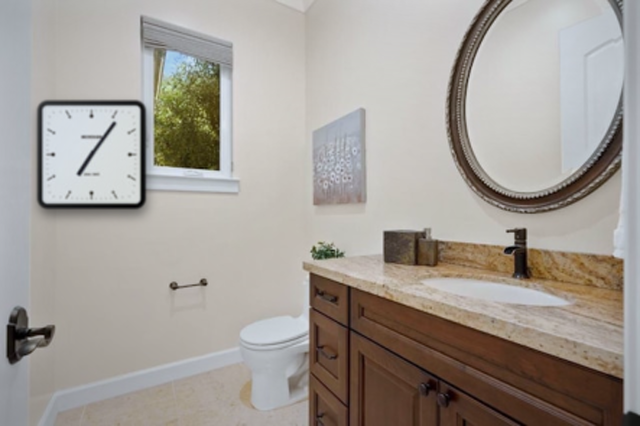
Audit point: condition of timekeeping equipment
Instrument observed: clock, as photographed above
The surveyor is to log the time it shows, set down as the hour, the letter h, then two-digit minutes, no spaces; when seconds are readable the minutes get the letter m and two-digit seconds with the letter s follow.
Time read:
7h06
